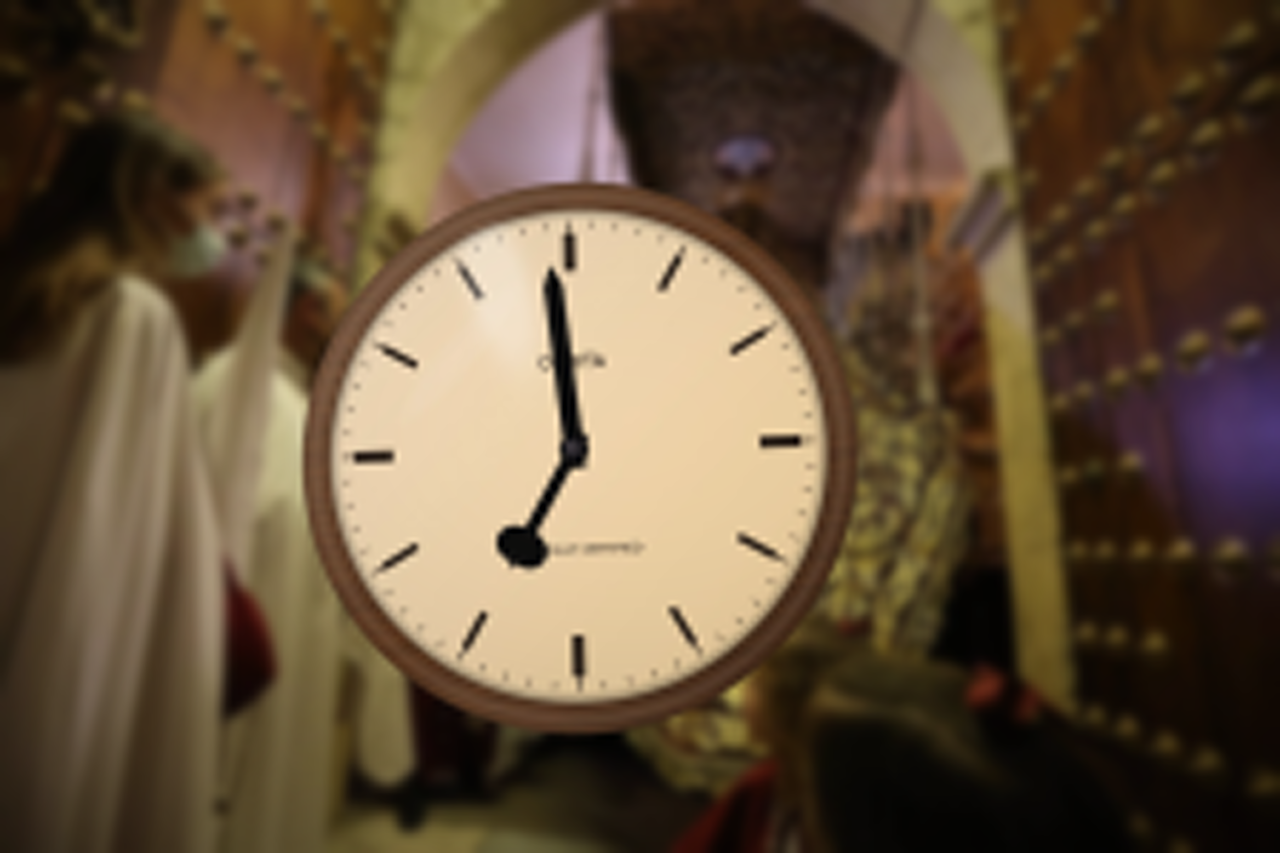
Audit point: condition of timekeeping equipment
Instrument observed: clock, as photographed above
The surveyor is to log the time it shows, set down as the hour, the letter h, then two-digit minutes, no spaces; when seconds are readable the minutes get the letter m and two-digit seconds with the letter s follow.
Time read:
6h59
